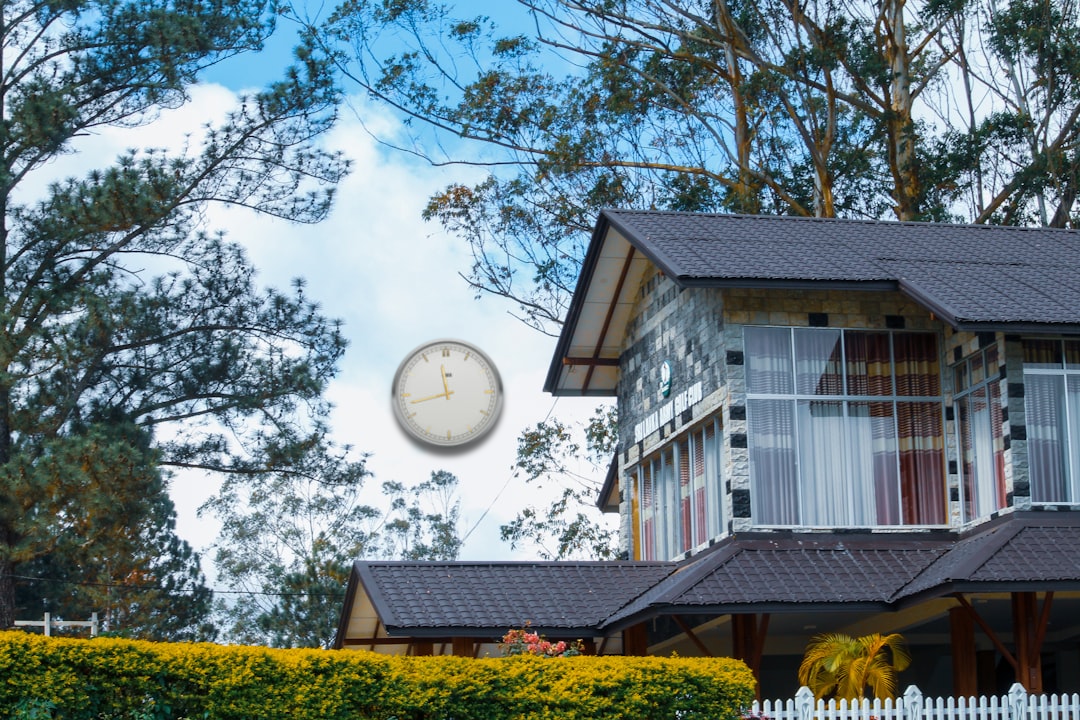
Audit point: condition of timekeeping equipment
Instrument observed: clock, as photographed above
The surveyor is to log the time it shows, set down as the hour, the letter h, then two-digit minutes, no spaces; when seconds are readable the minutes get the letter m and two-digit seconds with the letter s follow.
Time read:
11h43
